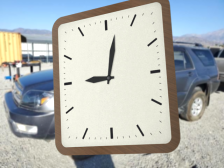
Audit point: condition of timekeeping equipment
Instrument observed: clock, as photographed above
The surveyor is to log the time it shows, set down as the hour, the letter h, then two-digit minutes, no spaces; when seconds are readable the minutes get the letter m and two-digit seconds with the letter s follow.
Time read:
9h02
